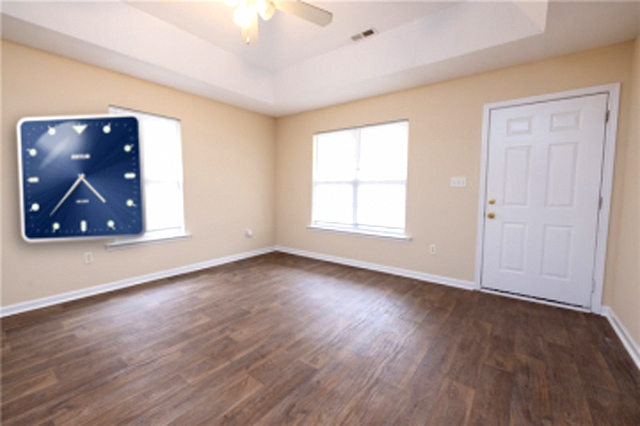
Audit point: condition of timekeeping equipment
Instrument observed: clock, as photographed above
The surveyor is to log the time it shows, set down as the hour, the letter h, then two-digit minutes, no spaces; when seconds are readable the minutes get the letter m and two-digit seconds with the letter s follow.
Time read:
4h37
